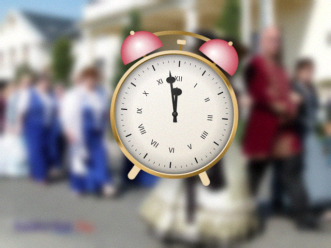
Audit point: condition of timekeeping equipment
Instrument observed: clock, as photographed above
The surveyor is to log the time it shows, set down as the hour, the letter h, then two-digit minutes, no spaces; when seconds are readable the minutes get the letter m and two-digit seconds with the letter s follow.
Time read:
11h58
